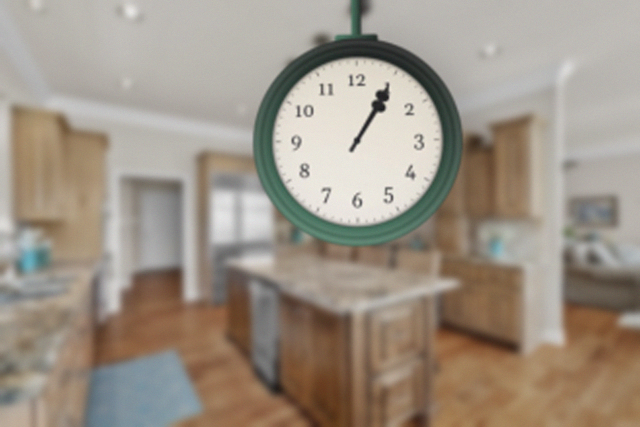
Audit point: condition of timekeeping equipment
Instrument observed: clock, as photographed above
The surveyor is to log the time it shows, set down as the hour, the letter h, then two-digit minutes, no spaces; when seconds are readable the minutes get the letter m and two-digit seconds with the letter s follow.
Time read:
1h05
